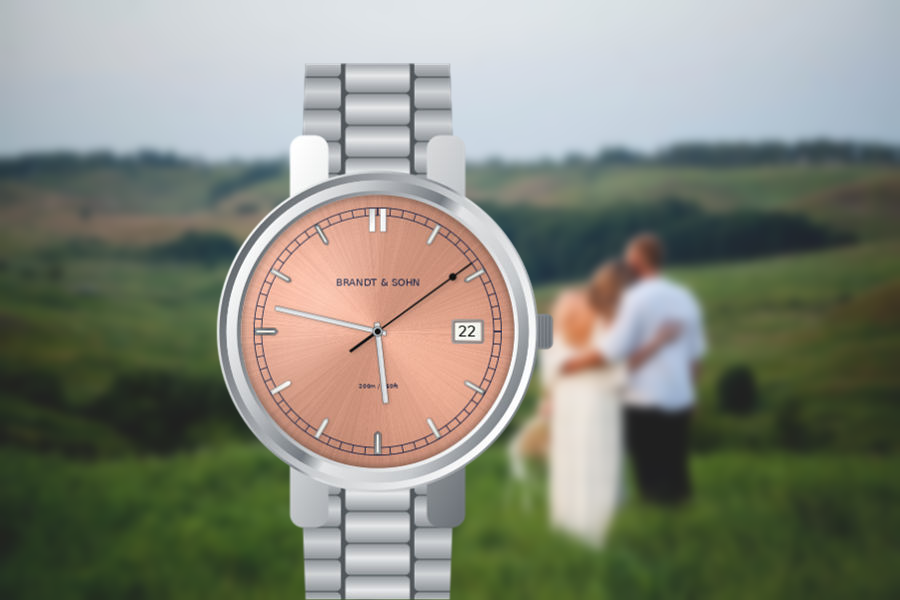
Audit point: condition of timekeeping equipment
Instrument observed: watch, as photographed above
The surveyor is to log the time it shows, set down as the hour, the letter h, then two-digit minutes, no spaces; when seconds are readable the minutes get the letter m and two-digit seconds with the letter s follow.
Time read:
5h47m09s
